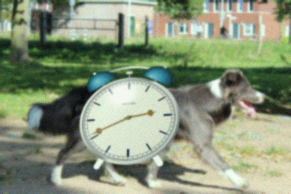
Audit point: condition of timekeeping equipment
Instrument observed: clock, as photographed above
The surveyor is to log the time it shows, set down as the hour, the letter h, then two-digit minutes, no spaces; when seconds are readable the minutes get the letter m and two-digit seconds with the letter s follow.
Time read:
2h41
